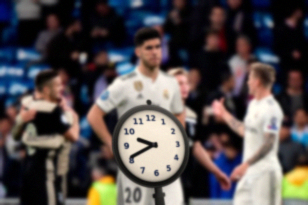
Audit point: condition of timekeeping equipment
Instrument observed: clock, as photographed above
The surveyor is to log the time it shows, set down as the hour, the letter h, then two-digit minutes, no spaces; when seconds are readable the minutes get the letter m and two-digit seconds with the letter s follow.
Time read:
9h41
